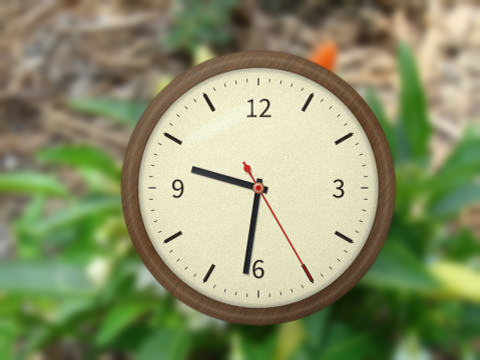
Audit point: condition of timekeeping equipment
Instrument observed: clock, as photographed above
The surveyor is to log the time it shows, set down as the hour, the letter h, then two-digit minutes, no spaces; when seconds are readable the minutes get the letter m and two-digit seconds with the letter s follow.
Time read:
9h31m25s
